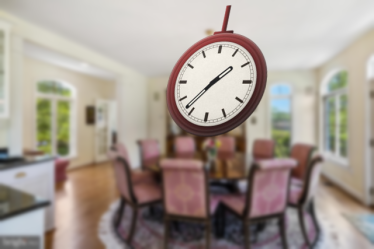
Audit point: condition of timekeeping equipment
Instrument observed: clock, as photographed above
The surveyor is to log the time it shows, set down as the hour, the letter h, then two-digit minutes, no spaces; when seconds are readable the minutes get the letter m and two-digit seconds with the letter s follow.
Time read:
1h37
